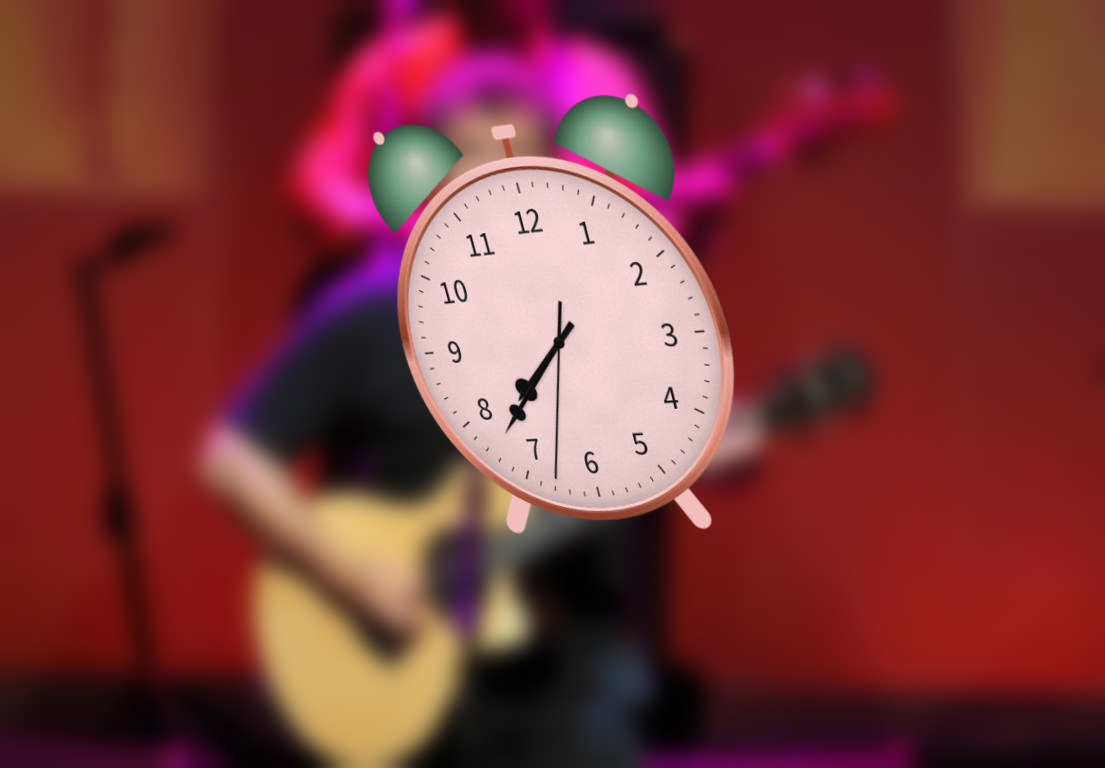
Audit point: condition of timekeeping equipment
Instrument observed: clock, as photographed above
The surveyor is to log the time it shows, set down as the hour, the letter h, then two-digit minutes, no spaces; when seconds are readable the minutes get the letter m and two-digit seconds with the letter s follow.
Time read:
7h37m33s
